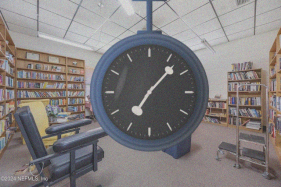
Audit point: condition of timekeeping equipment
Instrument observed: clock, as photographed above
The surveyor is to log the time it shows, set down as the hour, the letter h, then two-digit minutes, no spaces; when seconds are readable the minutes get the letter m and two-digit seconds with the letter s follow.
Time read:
7h07
